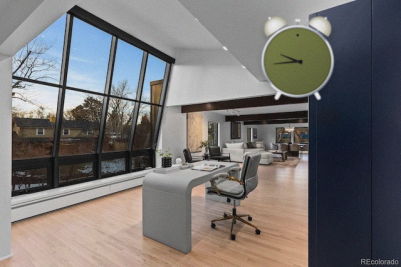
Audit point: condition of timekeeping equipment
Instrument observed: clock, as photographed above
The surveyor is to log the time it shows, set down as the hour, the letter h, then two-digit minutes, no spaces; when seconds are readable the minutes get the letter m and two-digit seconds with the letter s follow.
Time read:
9h44
